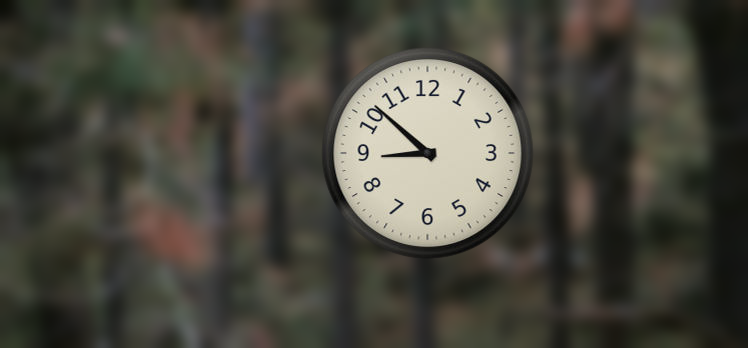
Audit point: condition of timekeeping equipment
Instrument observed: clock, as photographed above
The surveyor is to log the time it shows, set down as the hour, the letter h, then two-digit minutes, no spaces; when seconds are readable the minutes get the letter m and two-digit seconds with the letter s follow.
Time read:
8h52
